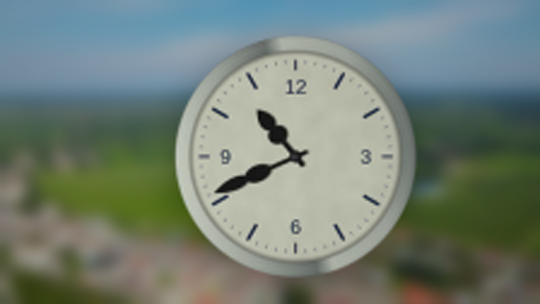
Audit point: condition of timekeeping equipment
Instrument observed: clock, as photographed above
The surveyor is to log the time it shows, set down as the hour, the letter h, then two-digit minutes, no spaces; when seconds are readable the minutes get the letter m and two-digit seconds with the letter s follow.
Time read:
10h41
